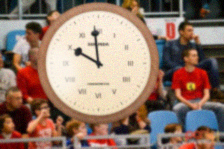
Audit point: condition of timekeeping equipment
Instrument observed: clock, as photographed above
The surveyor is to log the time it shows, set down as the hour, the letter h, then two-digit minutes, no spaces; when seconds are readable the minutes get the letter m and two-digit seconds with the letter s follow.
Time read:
9h59
